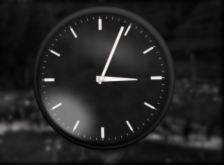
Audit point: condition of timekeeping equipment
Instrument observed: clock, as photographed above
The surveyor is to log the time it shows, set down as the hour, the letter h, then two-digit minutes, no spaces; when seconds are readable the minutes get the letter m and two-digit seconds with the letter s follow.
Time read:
3h04
